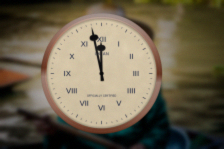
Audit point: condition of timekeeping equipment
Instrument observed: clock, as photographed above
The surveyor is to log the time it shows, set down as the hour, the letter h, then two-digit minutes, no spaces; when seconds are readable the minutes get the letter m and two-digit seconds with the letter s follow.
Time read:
11h58
